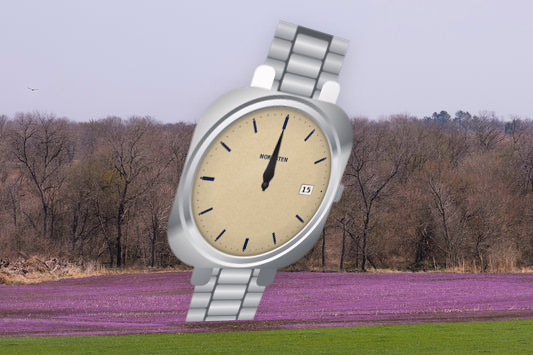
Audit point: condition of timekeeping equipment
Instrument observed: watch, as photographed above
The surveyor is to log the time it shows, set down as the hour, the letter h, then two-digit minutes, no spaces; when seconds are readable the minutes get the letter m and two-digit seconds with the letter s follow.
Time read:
12h00
